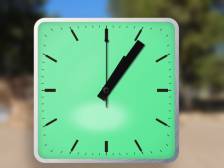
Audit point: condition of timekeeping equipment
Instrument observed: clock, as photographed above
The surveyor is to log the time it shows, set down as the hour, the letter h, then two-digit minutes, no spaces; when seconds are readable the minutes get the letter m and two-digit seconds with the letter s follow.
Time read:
1h06m00s
